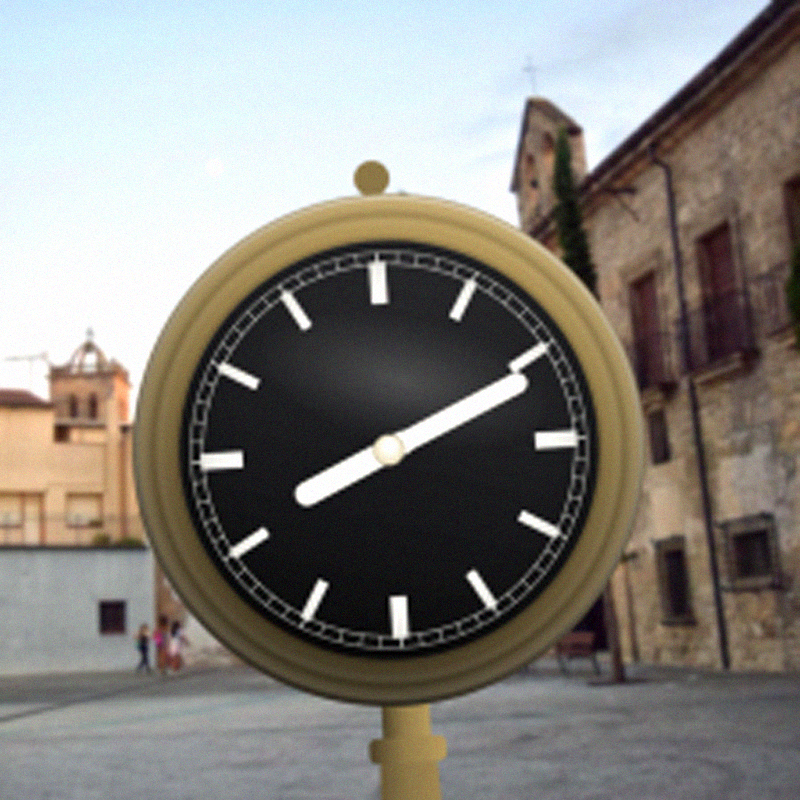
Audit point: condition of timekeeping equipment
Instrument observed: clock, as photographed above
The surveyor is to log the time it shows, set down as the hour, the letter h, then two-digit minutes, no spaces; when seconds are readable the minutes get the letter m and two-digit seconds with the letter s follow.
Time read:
8h11
